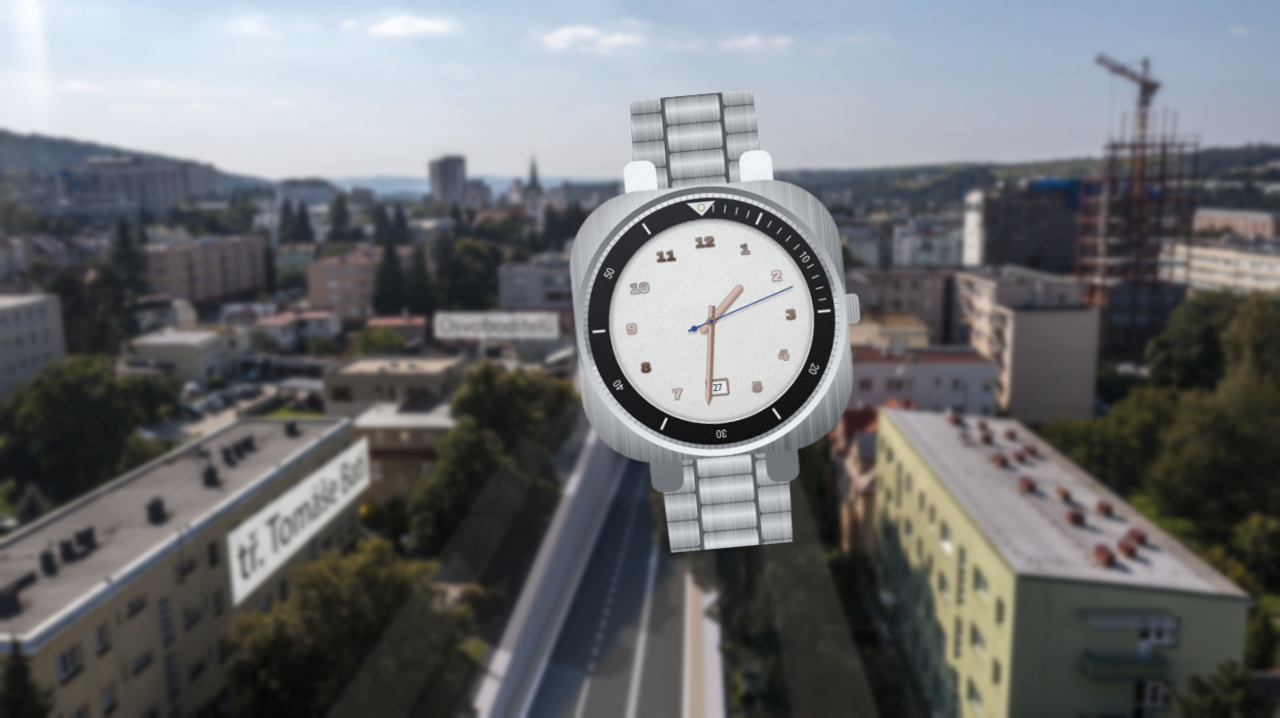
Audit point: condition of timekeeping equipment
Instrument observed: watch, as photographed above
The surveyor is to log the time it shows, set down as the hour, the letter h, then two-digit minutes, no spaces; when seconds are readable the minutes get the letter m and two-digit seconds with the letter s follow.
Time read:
1h31m12s
